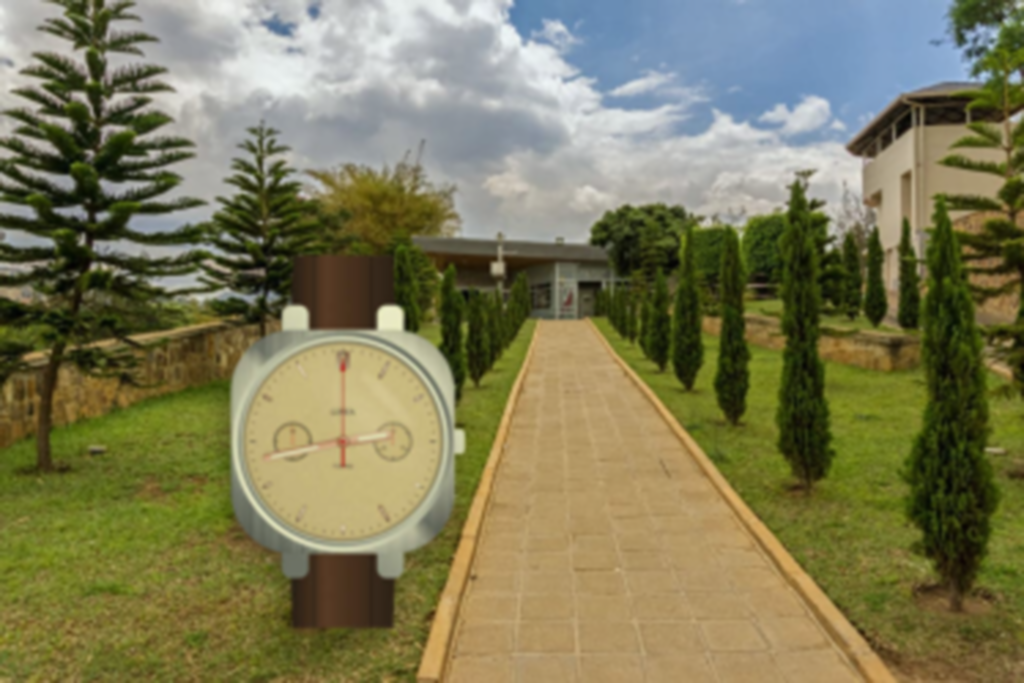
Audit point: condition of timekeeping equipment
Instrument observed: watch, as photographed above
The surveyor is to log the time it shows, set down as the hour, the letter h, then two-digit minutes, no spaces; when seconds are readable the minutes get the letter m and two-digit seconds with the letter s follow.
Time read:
2h43
